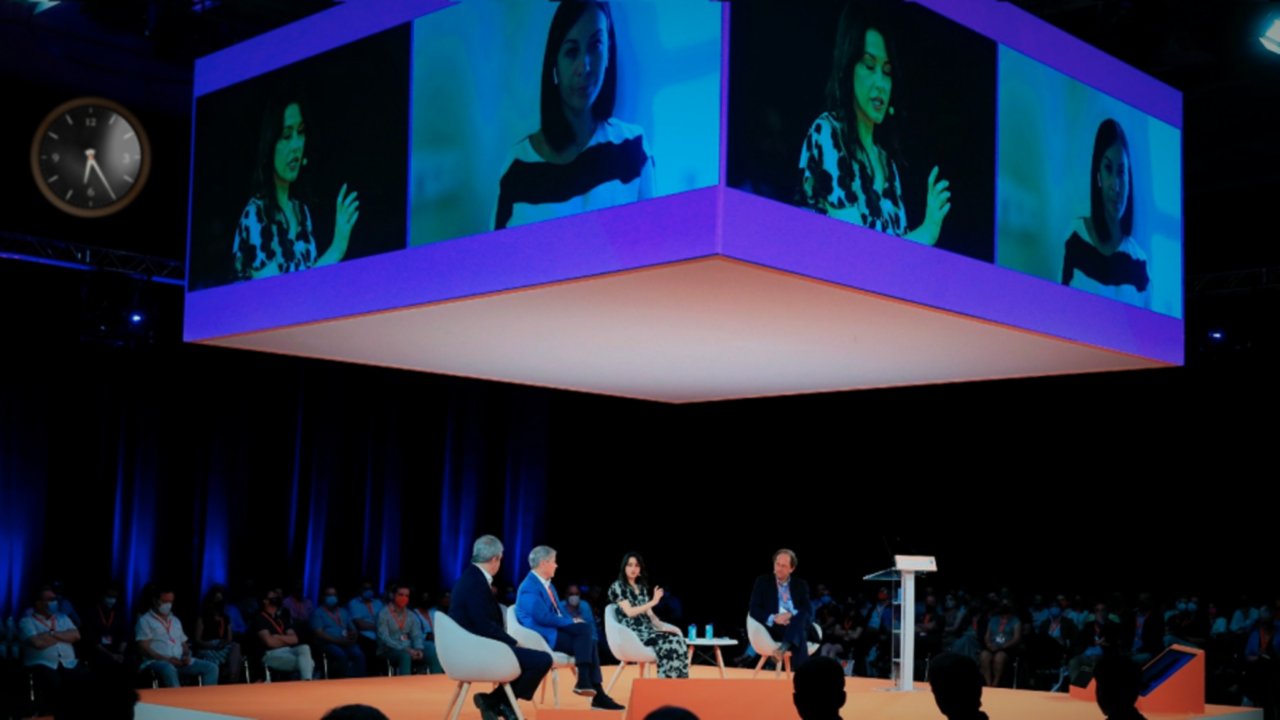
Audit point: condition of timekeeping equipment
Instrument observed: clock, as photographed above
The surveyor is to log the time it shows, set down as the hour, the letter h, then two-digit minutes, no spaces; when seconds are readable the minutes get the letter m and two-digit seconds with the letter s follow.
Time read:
6h25
